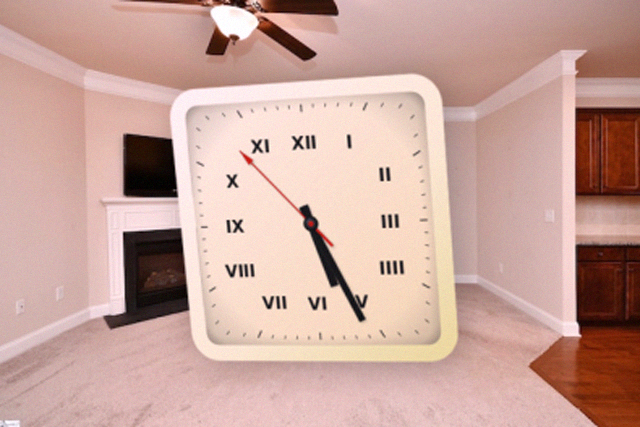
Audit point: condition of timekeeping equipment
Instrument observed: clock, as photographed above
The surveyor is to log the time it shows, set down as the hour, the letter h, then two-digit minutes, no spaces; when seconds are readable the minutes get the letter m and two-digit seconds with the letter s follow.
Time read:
5h25m53s
